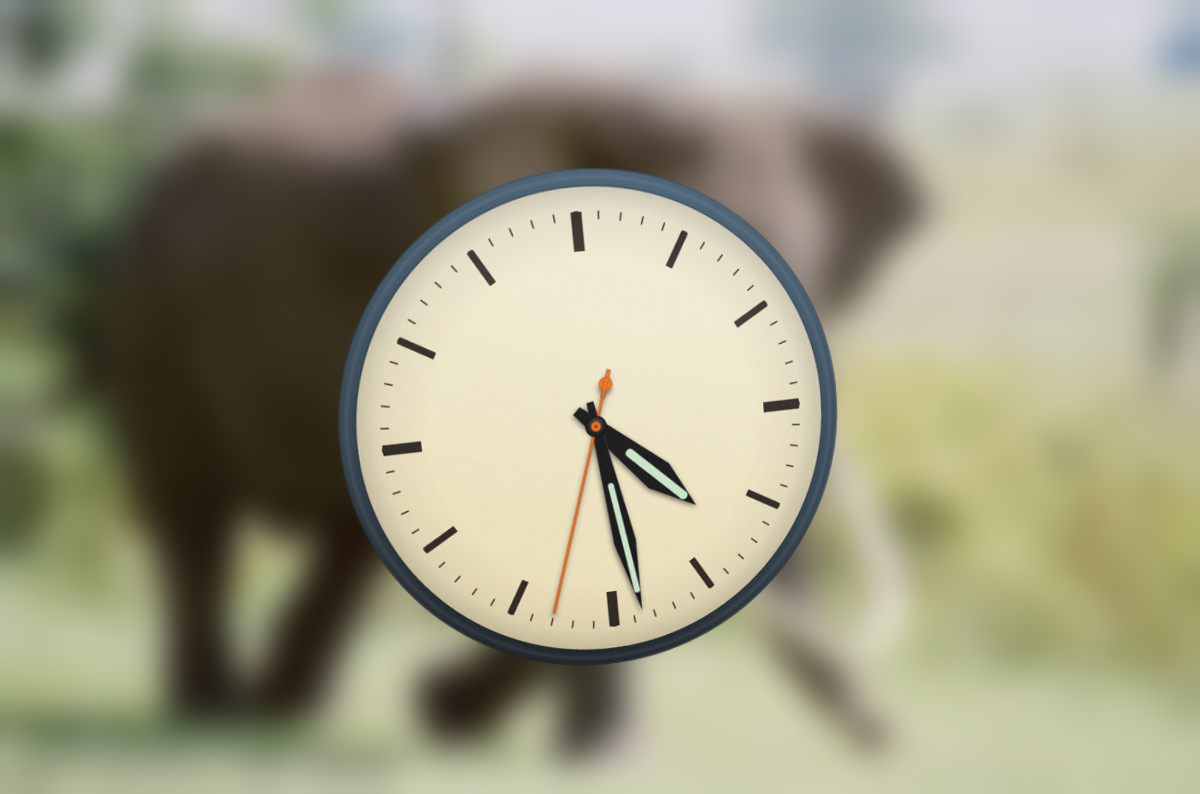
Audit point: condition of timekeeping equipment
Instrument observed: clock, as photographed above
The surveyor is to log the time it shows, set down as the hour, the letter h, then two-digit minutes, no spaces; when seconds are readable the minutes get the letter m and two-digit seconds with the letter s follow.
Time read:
4h28m33s
